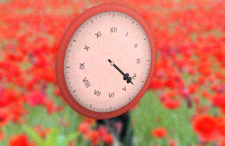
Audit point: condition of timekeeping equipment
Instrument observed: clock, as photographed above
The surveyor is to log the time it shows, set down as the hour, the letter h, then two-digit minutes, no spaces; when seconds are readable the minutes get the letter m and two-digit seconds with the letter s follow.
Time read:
4h22
